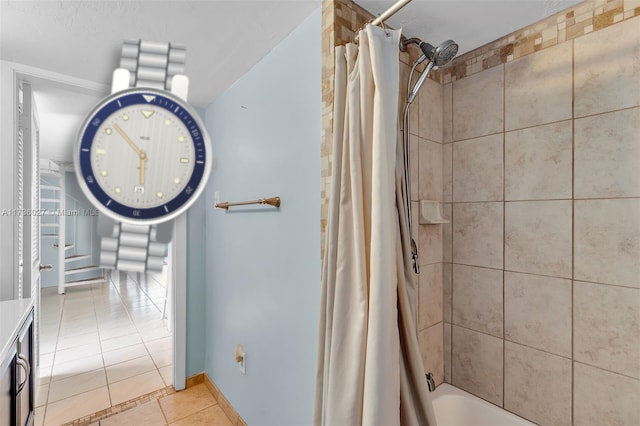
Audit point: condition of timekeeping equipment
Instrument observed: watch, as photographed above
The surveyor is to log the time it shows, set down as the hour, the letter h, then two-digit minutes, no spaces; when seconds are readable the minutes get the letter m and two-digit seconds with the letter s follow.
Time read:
5h52
